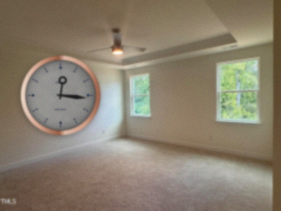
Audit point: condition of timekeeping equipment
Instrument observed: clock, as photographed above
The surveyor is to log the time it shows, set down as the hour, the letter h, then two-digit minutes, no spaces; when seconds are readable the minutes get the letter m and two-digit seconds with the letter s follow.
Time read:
12h16
